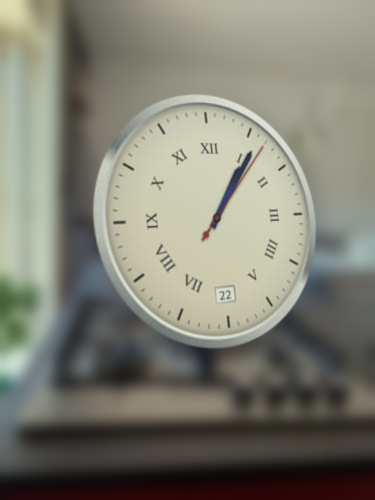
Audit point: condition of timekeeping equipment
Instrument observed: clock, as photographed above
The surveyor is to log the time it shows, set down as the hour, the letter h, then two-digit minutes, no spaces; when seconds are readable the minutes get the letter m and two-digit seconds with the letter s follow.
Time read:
1h06m07s
